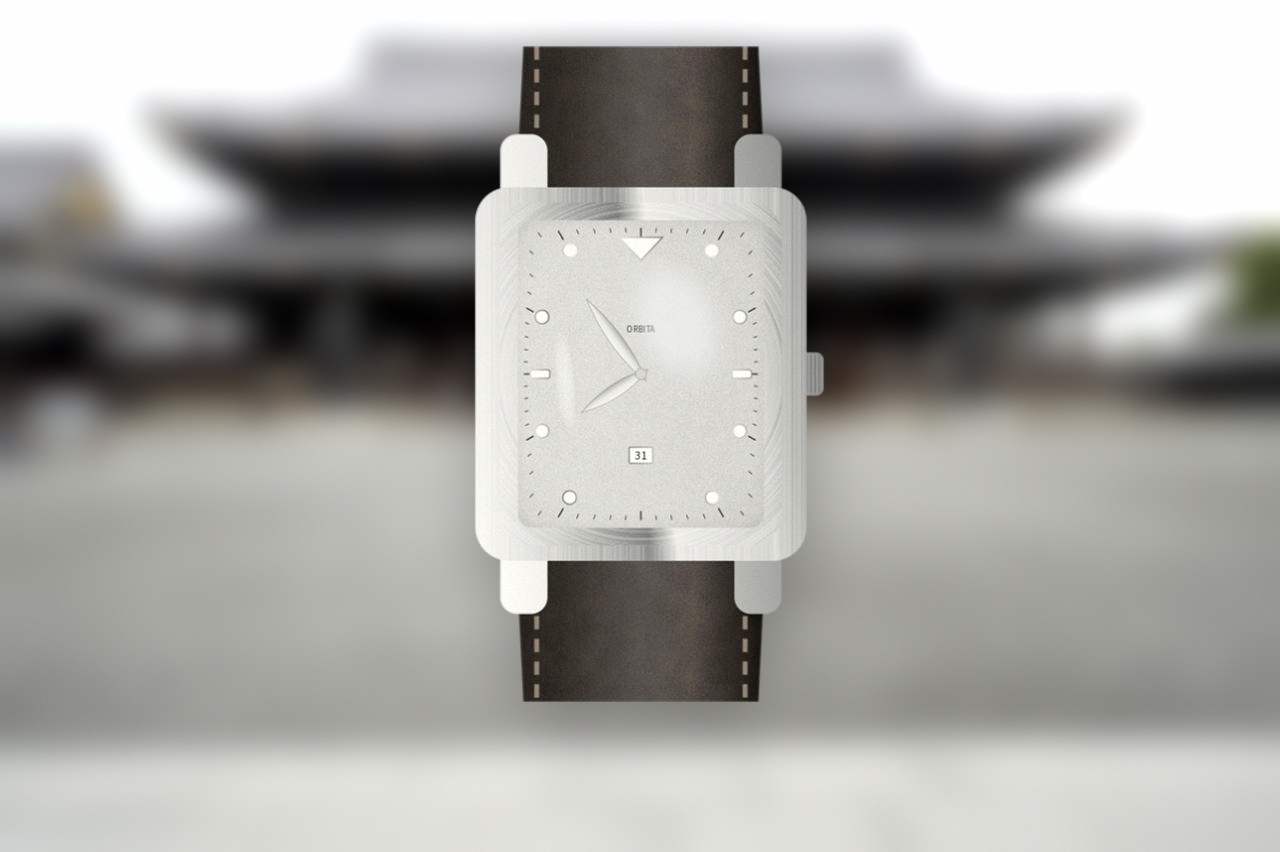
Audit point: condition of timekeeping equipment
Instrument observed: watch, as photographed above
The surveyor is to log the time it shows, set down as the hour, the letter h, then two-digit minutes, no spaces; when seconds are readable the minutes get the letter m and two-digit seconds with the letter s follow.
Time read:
7h54
